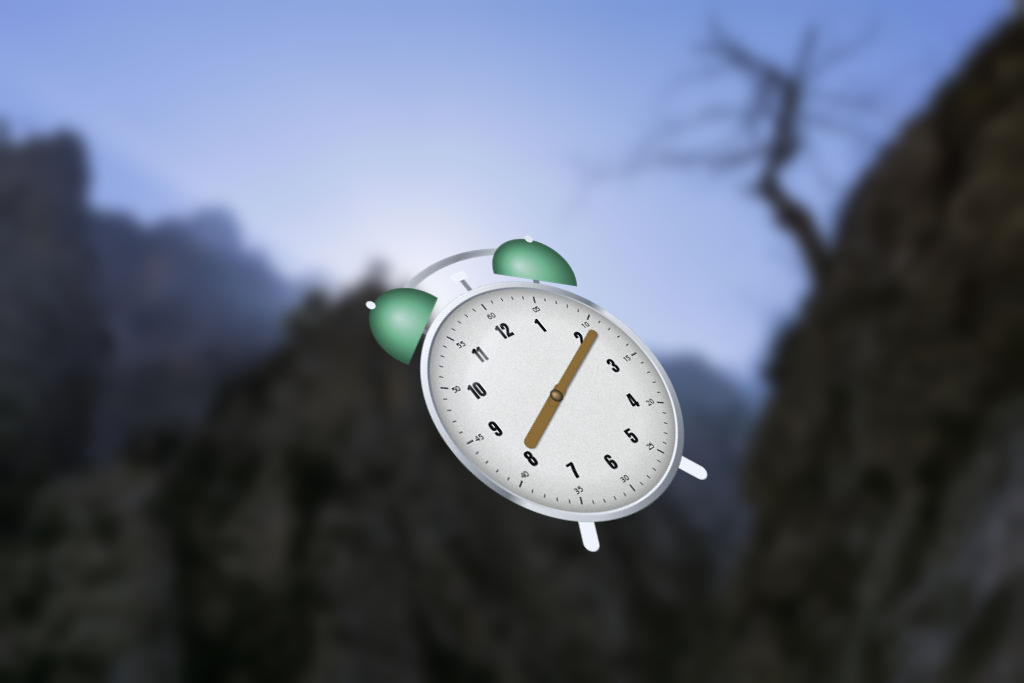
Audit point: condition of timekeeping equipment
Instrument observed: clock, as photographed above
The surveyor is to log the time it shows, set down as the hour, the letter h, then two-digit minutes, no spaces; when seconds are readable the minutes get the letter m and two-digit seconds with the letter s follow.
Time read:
8h11
